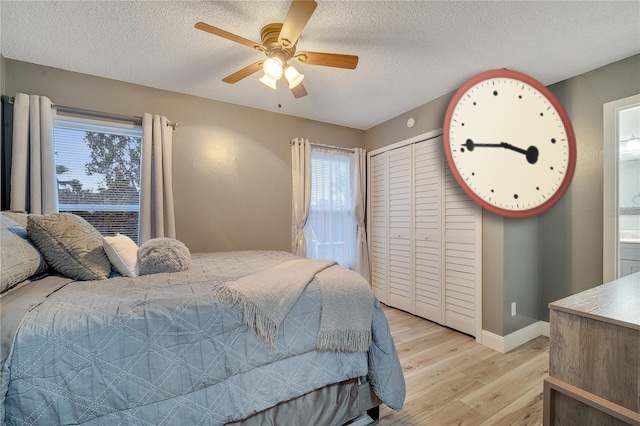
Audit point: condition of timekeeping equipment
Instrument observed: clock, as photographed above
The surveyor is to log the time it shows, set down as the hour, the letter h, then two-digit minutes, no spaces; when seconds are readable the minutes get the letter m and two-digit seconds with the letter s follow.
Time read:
3h46
